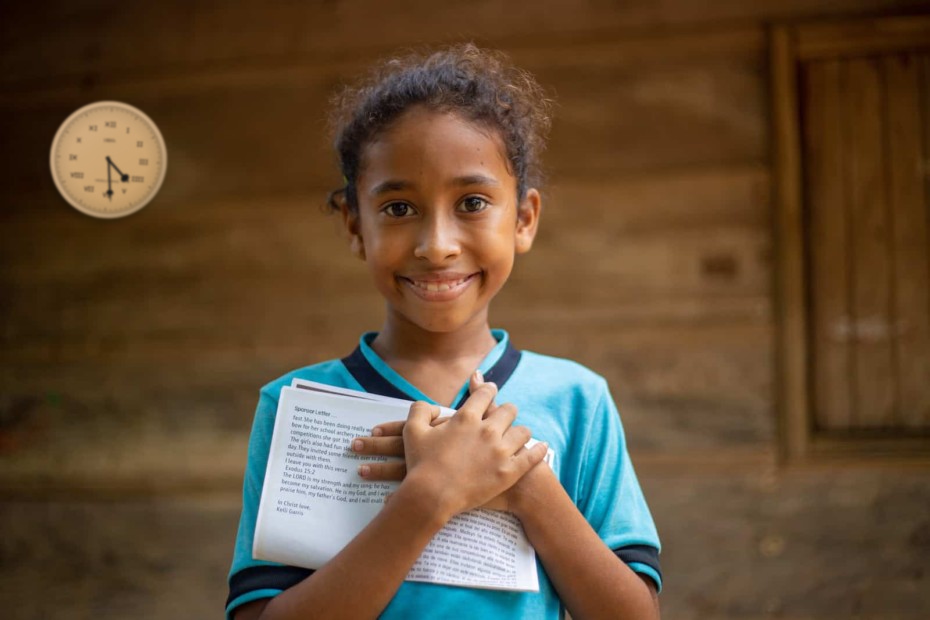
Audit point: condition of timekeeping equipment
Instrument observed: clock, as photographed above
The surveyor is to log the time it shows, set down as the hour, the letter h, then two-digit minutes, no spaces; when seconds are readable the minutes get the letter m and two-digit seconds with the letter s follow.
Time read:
4h29
